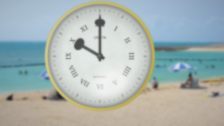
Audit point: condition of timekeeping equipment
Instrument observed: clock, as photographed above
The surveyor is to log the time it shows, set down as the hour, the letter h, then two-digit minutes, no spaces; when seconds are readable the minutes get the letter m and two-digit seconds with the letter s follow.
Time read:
10h00
